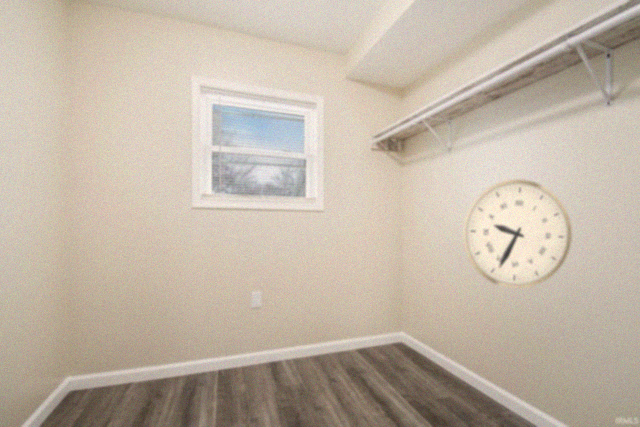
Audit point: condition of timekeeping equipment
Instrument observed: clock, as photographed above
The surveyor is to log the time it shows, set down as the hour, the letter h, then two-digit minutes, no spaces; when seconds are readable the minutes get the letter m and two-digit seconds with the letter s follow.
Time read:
9h34
